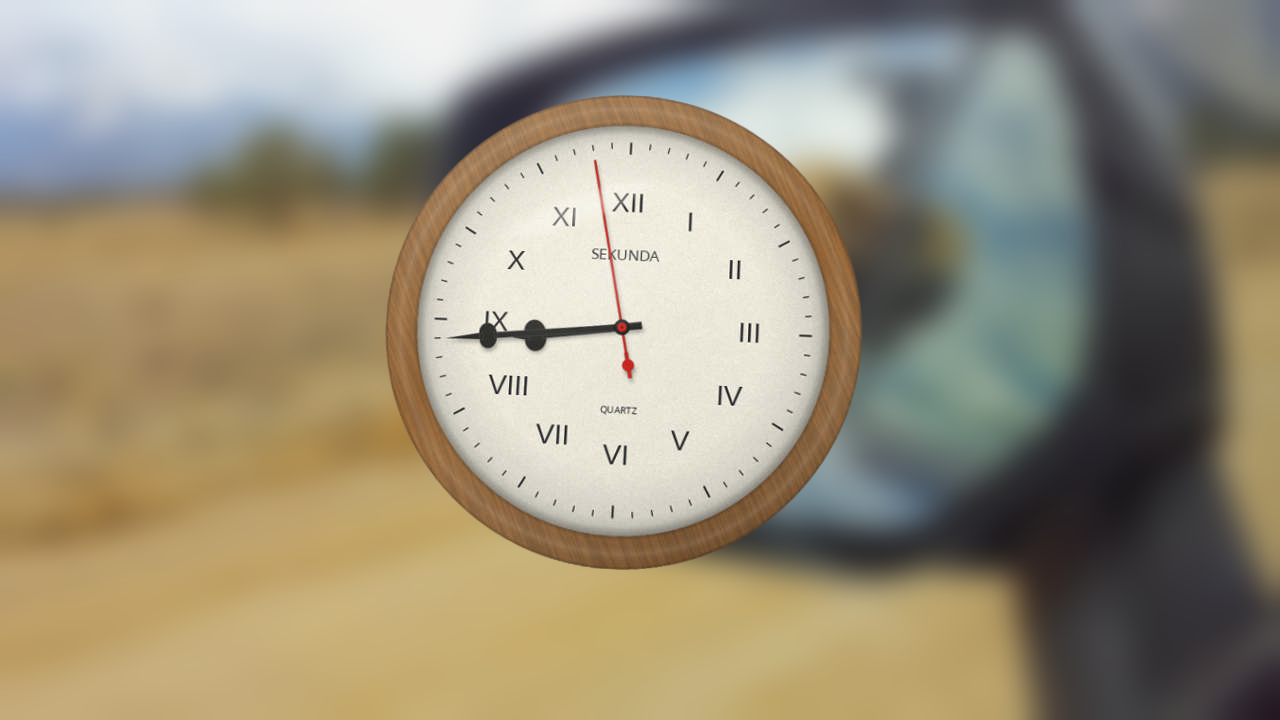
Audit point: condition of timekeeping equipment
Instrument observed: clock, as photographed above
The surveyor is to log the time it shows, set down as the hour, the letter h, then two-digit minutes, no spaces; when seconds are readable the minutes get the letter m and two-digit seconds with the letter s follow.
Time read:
8h43m58s
